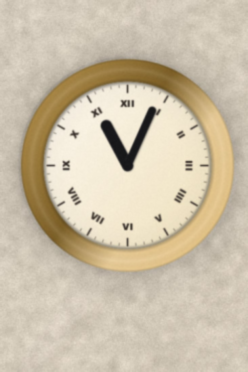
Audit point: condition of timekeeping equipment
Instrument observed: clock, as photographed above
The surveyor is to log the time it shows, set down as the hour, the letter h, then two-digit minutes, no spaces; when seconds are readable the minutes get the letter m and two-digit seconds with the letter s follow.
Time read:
11h04
